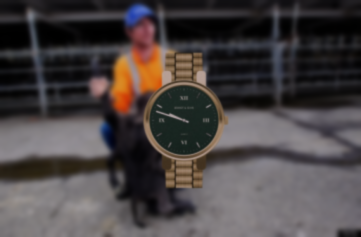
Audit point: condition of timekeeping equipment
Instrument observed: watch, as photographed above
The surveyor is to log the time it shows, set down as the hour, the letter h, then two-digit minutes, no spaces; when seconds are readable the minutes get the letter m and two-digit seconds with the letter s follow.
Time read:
9h48
